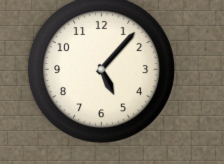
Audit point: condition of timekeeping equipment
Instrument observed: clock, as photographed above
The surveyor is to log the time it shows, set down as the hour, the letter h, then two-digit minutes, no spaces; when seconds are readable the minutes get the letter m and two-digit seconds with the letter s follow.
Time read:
5h07
